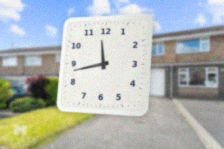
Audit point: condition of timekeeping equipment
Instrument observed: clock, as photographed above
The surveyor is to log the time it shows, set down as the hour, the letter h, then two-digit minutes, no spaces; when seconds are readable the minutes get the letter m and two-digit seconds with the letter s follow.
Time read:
11h43
